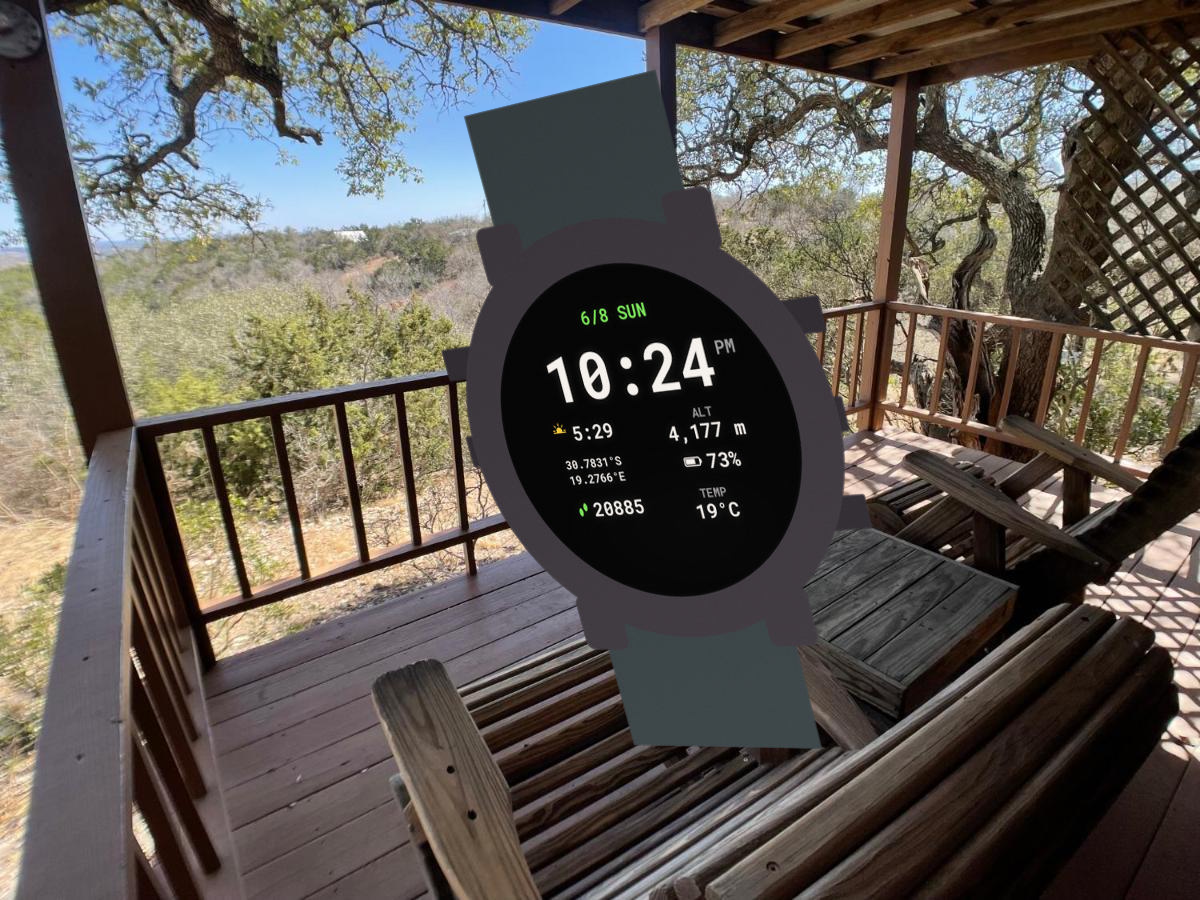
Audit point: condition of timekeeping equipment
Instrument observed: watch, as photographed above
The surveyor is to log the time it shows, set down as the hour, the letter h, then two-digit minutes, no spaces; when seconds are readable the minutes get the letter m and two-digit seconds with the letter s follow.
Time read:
10h24
